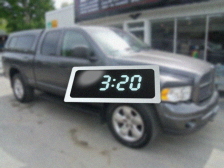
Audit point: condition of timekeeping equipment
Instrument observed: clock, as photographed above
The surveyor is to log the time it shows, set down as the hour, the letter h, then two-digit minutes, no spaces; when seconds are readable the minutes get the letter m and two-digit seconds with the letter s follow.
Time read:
3h20
